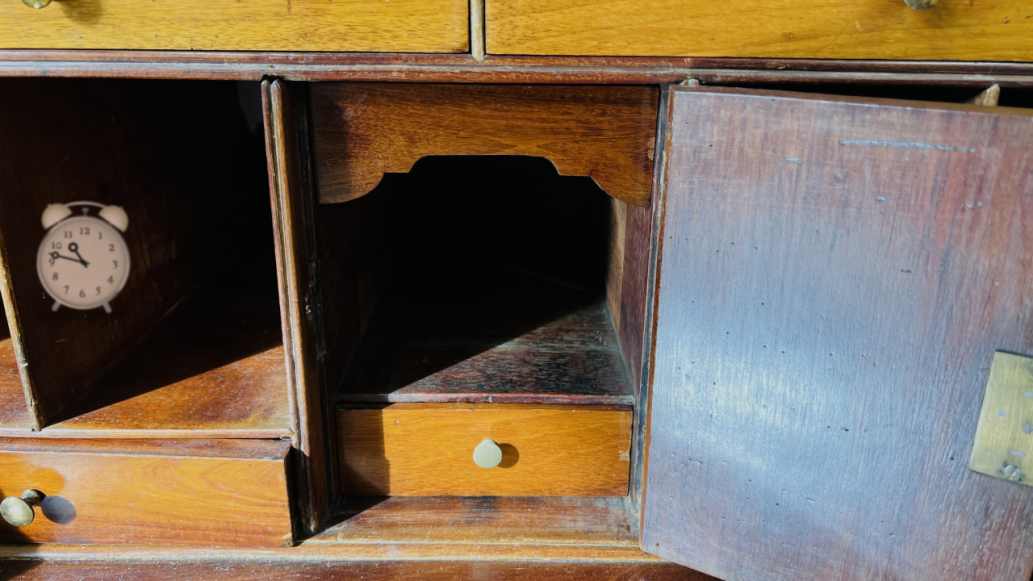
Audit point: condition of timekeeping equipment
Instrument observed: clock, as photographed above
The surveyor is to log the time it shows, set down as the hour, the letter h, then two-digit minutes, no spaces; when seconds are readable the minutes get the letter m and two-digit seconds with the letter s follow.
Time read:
10h47
